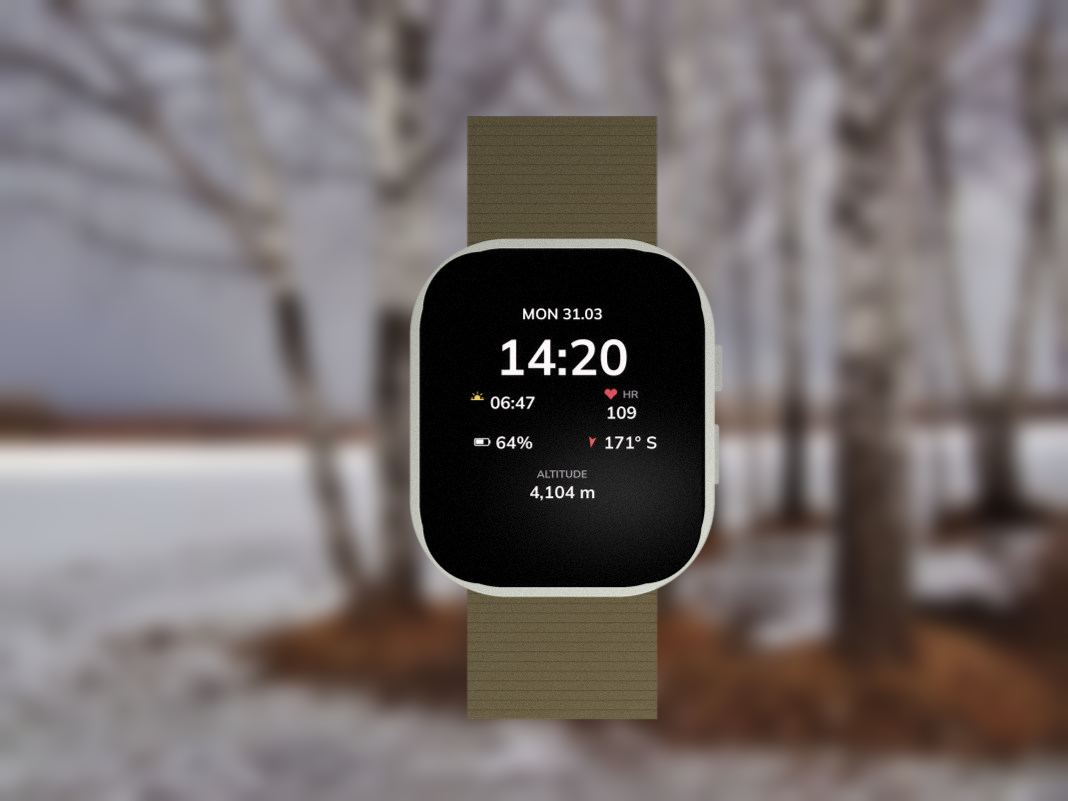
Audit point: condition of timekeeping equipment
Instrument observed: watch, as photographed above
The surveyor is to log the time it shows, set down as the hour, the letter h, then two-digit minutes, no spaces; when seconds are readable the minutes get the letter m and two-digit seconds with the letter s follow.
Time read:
14h20
